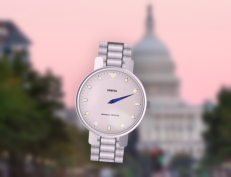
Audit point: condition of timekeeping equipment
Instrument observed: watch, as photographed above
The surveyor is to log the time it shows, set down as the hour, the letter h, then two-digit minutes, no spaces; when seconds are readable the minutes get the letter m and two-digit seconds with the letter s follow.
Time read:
2h11
